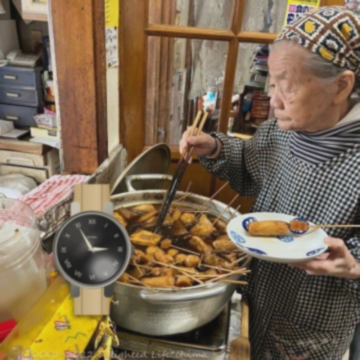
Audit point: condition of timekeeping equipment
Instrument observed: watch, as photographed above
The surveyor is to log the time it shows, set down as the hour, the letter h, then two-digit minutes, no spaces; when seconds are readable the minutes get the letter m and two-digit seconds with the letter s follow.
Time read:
2h55
